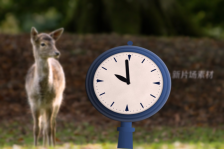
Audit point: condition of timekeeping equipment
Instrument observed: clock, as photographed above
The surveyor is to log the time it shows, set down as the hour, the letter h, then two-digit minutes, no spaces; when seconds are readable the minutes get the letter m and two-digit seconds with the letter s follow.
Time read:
9h59
